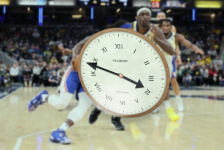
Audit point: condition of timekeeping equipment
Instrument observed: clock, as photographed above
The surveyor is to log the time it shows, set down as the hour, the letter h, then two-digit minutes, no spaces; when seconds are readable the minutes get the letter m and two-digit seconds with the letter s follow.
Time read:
3h48
